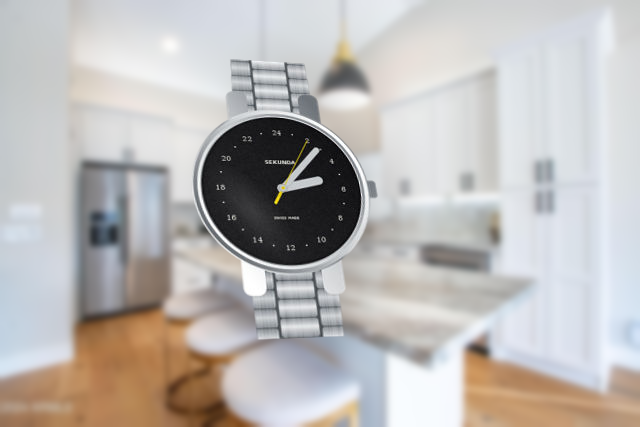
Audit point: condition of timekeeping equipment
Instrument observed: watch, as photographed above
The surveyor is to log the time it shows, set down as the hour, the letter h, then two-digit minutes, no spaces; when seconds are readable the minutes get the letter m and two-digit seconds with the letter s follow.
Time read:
5h07m05s
